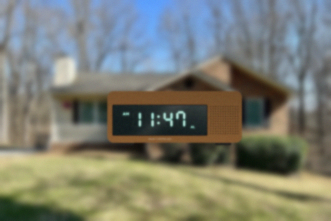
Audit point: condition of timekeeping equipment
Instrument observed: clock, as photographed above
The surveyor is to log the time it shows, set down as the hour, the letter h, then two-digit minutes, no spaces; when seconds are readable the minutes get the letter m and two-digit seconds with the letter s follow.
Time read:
11h47
